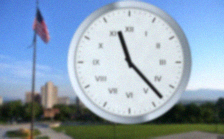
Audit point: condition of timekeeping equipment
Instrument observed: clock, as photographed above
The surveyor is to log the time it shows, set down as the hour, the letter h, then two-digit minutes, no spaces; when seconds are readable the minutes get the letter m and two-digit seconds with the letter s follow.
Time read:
11h23
